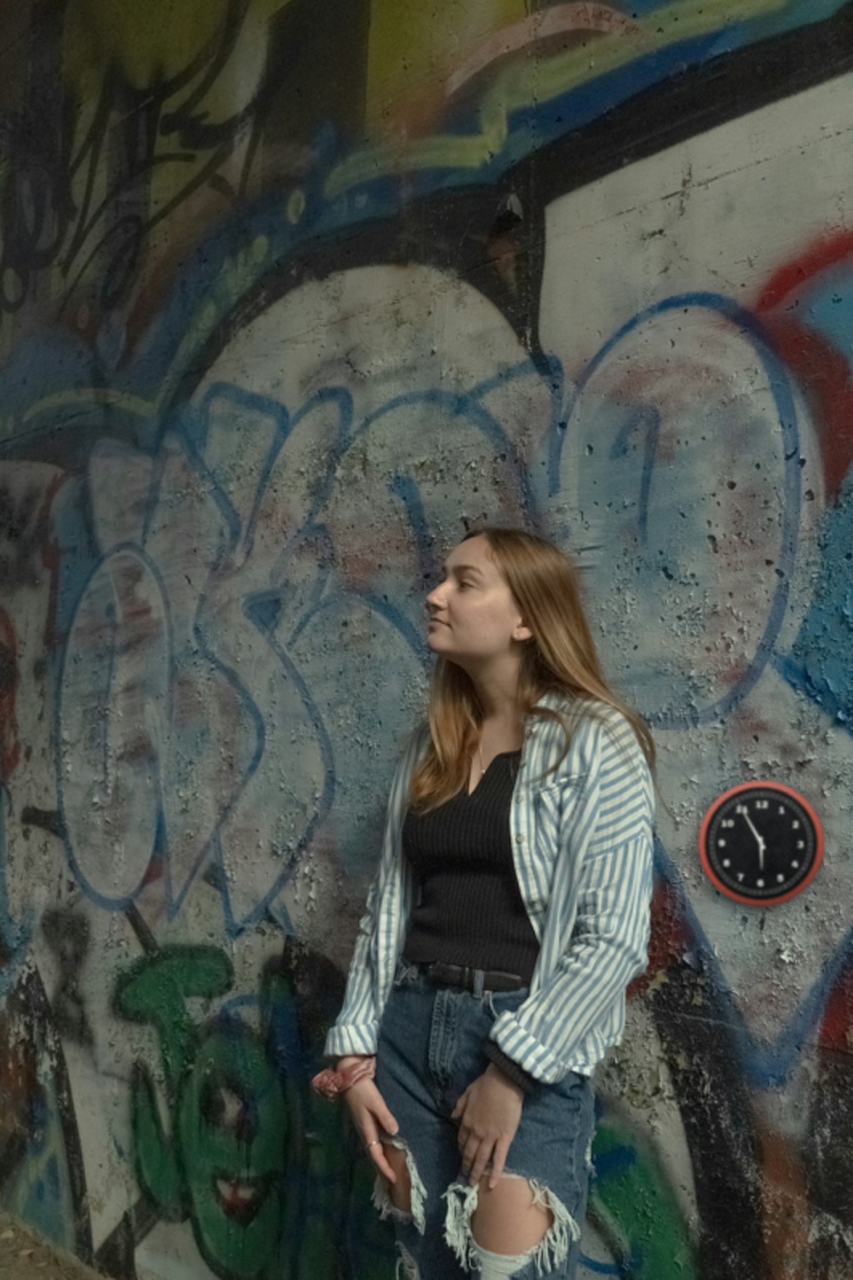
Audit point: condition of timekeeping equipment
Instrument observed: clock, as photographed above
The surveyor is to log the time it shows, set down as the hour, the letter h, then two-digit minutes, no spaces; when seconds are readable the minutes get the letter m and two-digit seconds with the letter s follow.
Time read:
5h55
